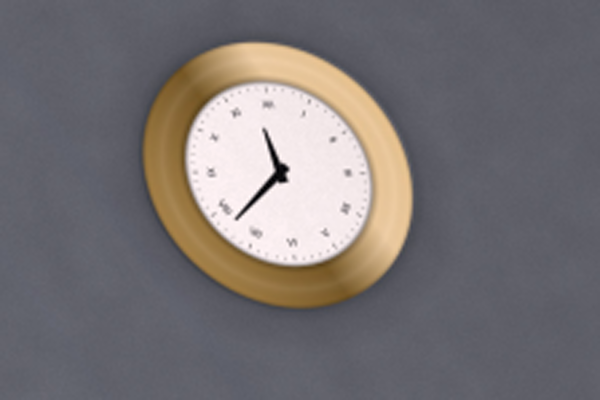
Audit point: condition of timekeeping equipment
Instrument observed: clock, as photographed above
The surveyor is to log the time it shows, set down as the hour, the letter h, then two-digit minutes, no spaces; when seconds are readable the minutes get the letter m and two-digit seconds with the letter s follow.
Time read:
11h38
